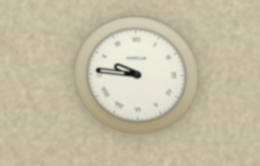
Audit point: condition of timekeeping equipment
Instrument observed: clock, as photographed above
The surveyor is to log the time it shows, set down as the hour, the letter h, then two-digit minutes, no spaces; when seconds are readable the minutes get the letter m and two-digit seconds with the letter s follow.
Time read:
9h46
